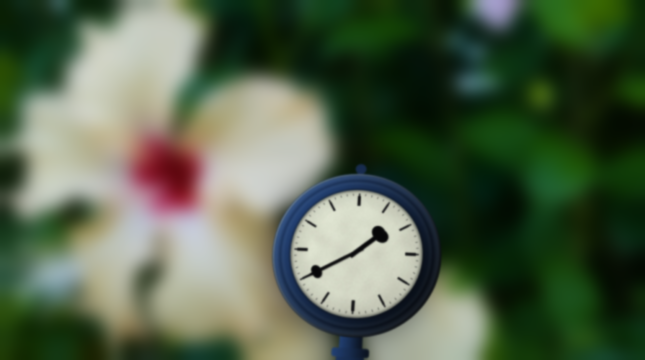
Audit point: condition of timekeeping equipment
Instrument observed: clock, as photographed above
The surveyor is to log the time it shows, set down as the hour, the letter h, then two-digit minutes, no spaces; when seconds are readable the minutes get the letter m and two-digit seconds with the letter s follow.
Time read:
1h40
